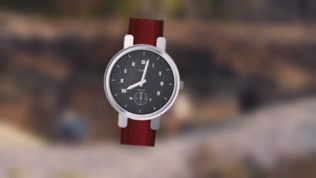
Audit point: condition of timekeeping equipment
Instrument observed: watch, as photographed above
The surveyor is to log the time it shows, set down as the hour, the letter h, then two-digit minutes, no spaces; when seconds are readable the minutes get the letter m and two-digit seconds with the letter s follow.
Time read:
8h02
